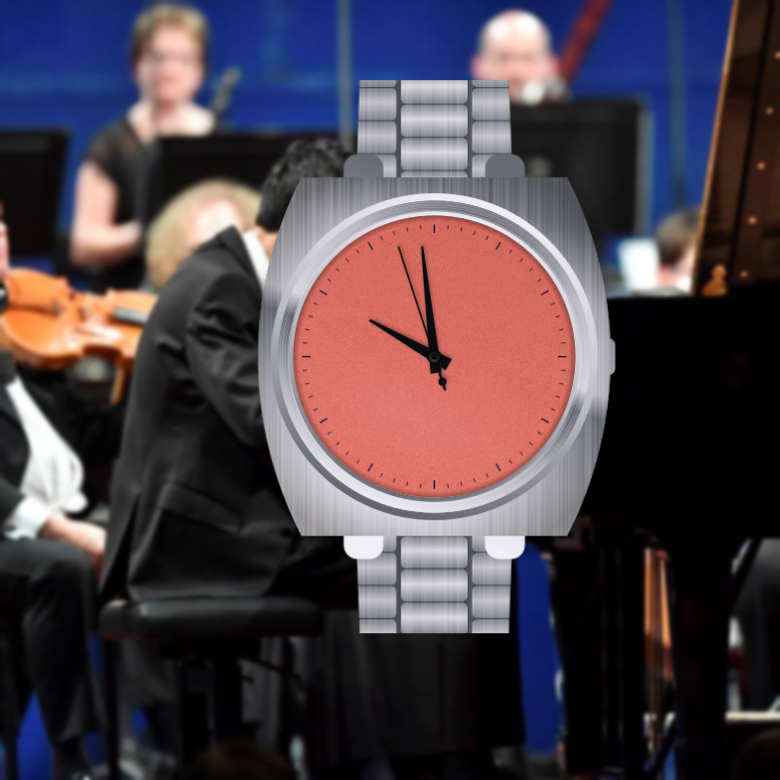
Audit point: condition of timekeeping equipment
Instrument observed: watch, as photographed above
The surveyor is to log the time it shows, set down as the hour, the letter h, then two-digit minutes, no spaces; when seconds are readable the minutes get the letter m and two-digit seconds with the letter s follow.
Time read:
9h58m57s
